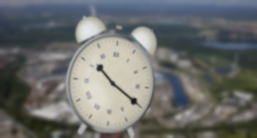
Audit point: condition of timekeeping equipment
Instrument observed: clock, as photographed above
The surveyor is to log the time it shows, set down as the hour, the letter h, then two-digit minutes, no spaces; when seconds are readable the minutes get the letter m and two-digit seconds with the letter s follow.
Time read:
10h20
